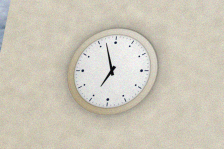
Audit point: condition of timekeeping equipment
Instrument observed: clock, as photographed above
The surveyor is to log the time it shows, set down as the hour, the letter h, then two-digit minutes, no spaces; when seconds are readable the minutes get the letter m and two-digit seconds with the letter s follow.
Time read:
6h57
